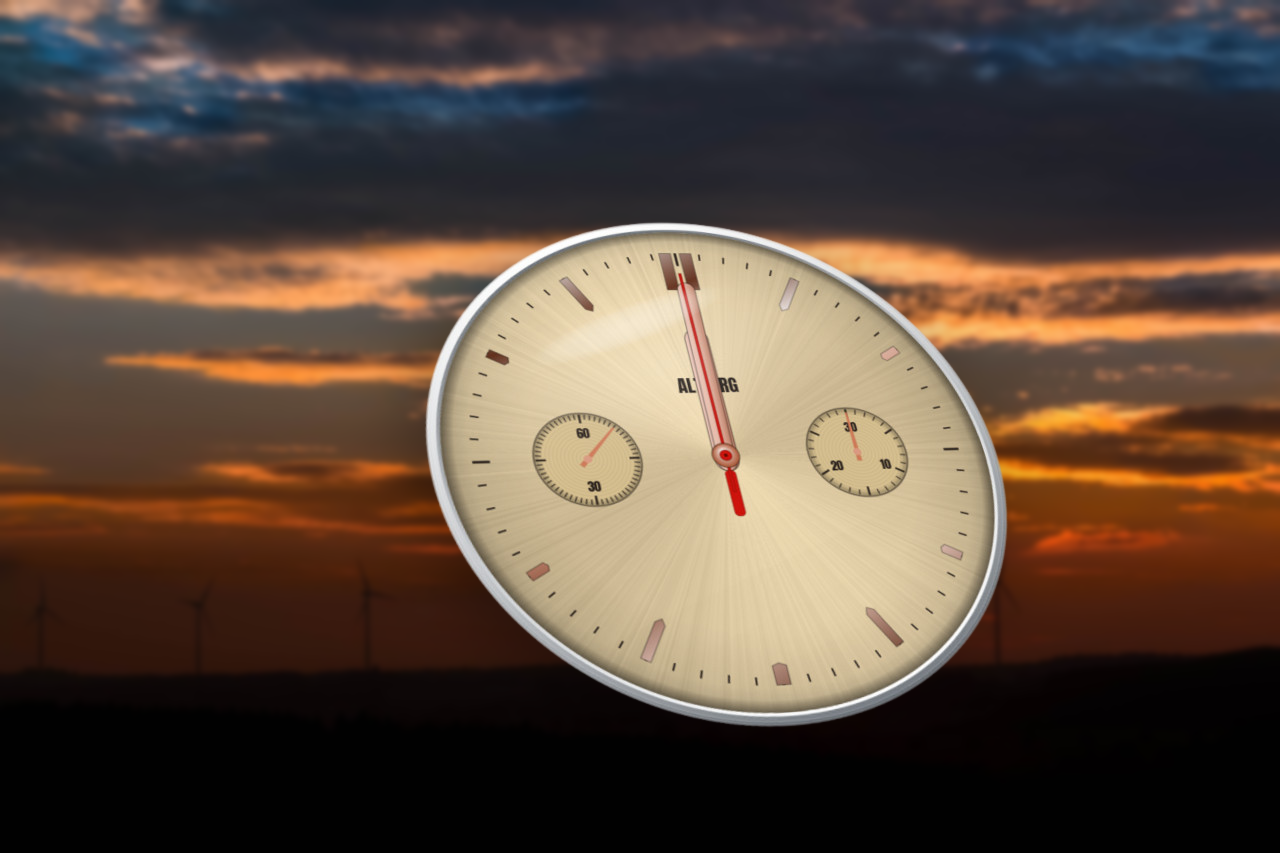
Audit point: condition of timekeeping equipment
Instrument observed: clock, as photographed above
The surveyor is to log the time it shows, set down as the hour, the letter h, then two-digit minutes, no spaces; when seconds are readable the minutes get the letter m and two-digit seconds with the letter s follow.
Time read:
12h00m07s
